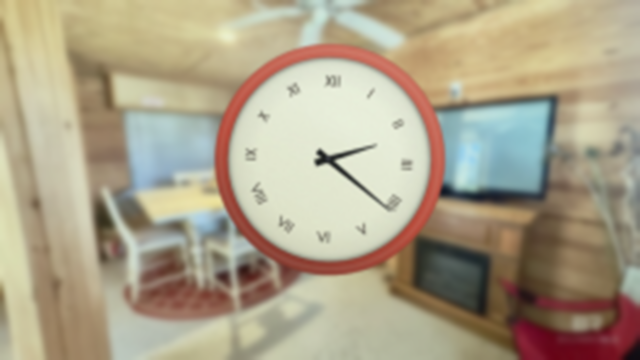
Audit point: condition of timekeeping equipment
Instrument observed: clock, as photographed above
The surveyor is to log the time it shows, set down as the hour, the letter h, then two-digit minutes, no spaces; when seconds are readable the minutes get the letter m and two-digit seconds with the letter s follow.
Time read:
2h21
